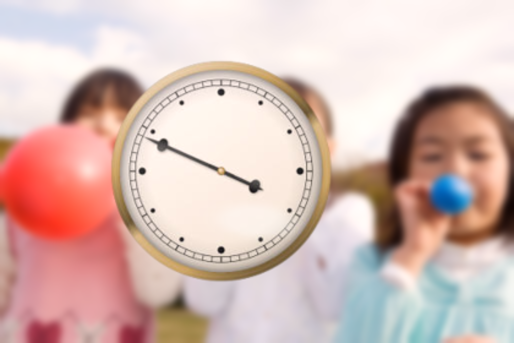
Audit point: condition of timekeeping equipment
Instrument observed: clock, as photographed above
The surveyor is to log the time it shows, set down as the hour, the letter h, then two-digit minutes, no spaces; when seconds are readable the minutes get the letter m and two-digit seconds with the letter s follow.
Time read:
3h49
